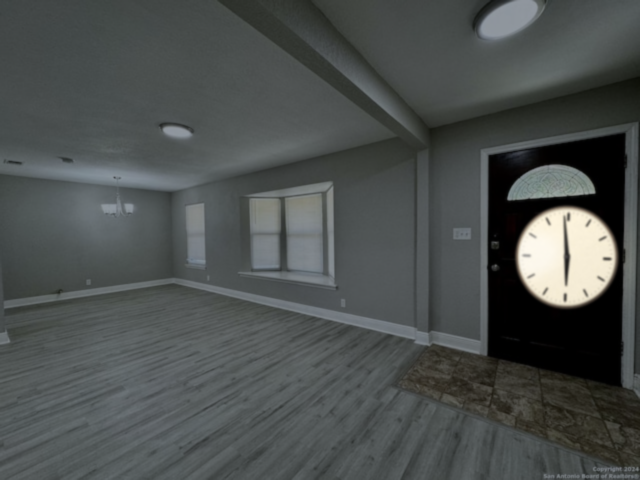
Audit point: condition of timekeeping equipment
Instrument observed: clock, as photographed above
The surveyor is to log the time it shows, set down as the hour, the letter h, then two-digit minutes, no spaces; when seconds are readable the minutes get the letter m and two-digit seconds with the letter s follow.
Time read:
5h59
